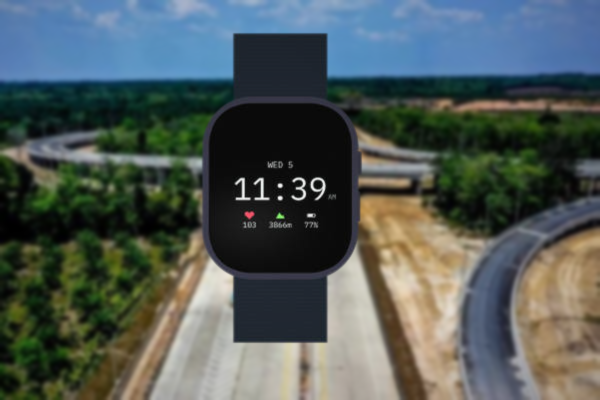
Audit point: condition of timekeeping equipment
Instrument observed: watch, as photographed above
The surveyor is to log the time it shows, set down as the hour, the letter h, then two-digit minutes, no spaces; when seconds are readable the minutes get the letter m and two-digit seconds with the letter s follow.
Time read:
11h39
